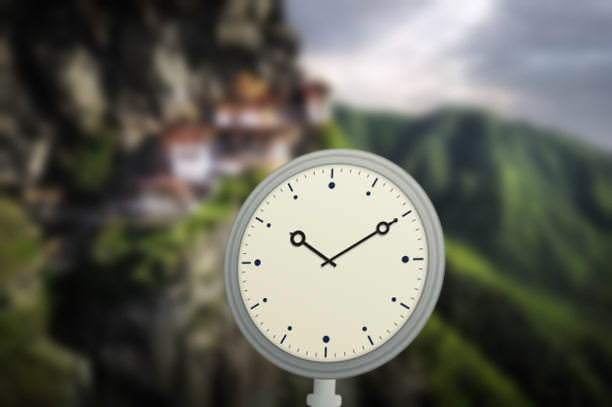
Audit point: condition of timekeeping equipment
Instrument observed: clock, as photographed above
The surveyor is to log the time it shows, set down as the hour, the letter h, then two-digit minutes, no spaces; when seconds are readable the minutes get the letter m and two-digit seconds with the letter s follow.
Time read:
10h10
